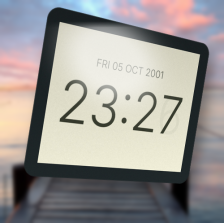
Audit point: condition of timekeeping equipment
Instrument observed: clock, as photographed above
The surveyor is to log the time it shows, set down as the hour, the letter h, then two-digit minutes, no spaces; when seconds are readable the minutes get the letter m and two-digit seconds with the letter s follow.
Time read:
23h27
